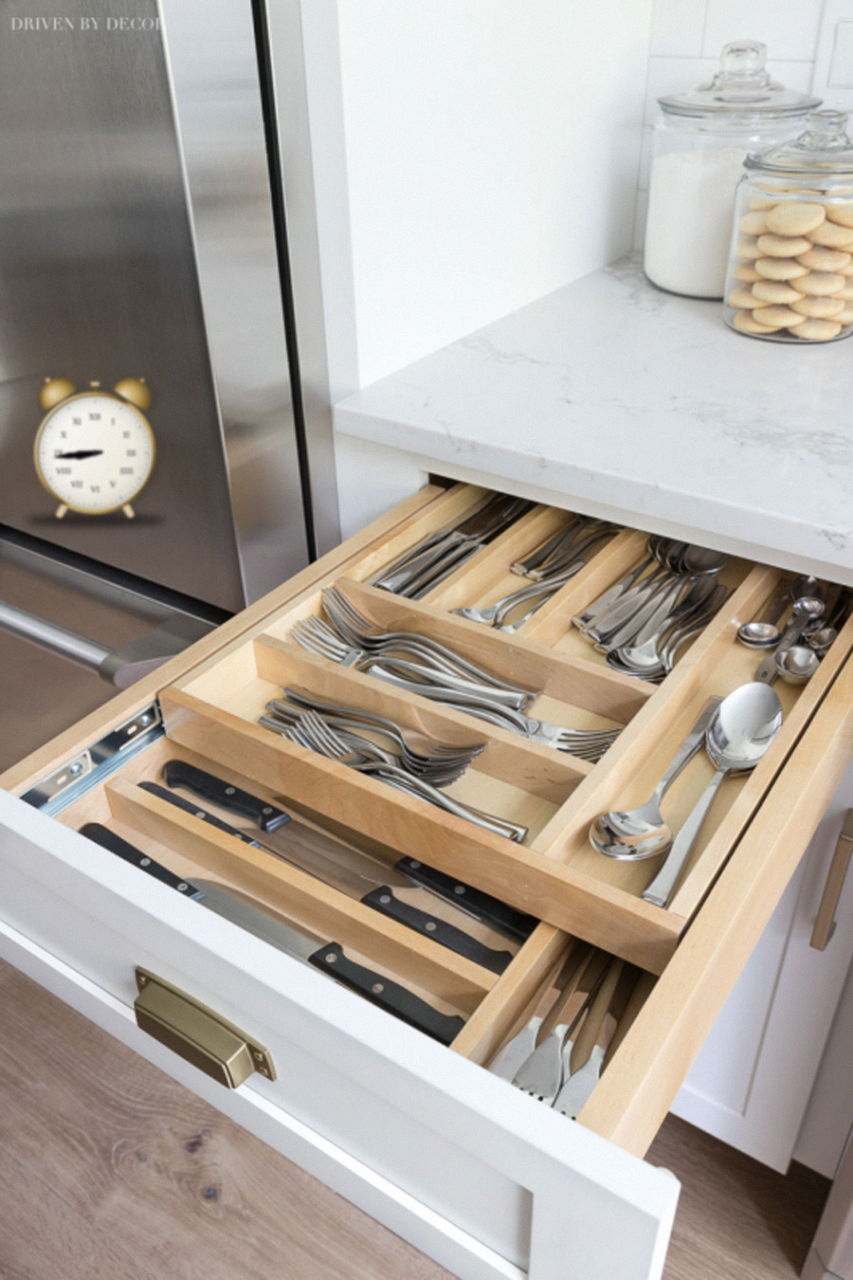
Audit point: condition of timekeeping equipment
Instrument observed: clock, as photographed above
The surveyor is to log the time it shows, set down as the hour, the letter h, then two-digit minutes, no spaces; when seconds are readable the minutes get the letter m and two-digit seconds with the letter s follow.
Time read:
8h44
